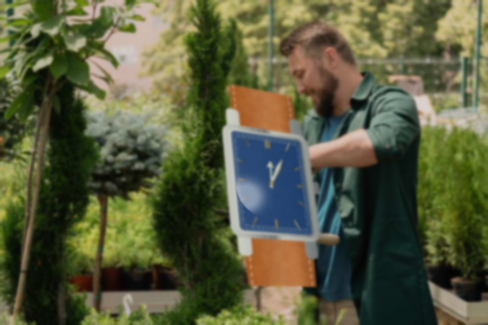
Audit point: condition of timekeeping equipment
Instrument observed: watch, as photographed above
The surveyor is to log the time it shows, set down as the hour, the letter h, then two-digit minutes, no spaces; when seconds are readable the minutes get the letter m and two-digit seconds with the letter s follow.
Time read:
12h05
